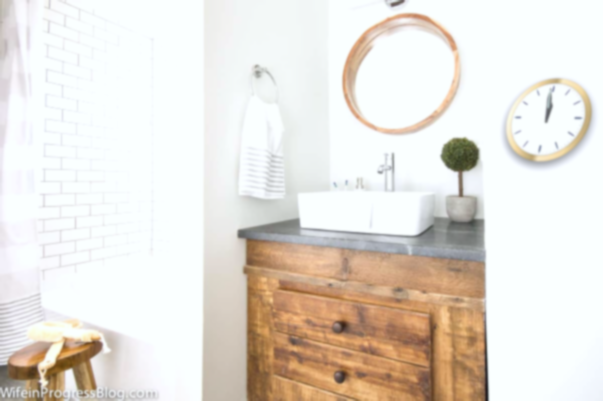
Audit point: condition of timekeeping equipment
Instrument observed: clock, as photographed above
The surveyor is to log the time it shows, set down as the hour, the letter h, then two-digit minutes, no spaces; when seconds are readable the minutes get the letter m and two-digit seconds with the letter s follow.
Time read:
11h59
